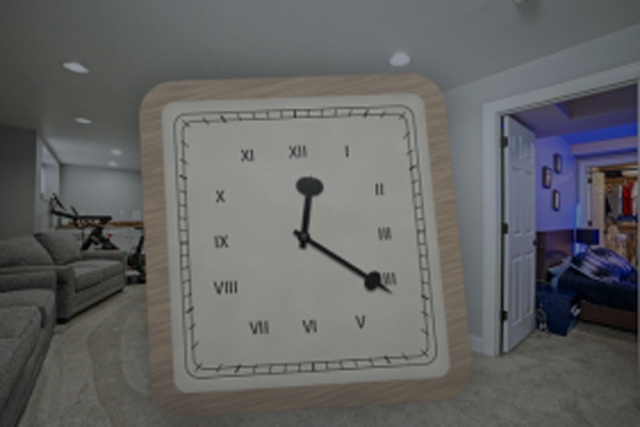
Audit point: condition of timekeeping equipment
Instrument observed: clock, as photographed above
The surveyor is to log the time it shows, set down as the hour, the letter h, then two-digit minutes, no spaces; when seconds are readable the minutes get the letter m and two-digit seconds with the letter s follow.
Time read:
12h21
